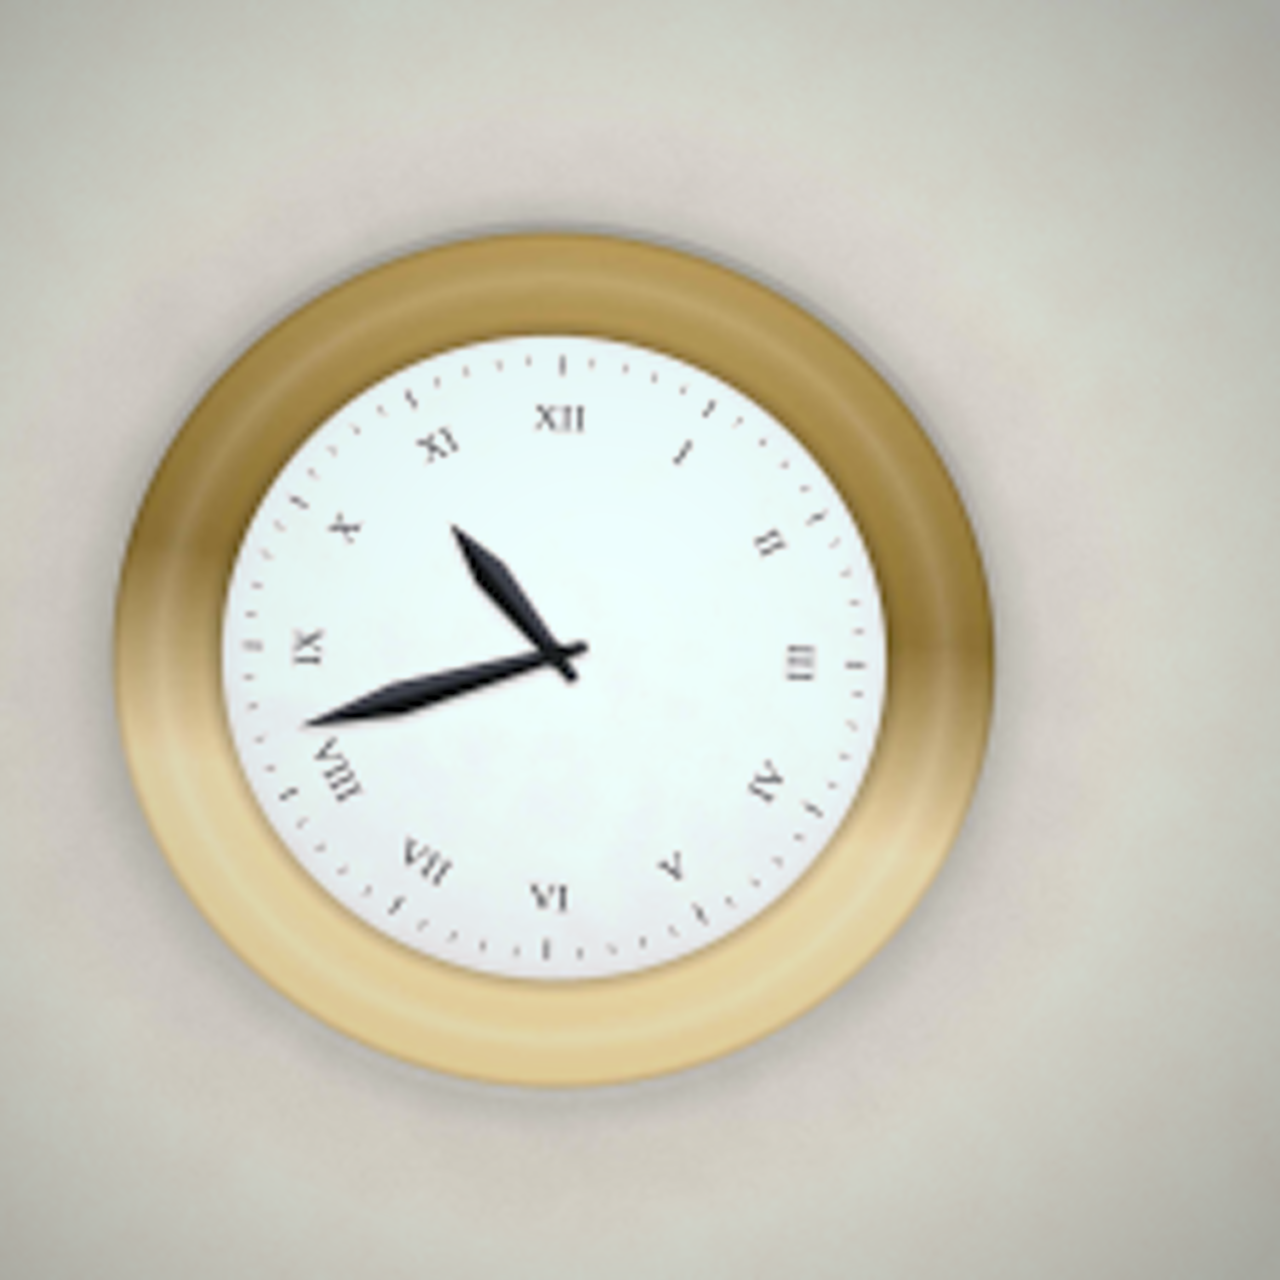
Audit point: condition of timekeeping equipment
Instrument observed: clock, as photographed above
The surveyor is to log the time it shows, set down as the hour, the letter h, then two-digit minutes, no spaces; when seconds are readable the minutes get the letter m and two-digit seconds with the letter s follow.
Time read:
10h42
